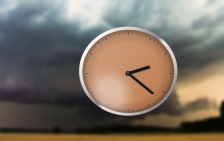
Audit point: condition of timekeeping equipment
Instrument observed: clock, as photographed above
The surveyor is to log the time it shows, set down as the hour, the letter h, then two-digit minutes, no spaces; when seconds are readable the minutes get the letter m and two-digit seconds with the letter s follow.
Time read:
2h22
